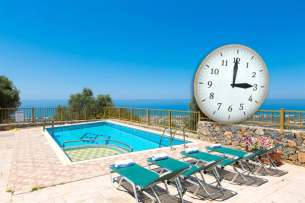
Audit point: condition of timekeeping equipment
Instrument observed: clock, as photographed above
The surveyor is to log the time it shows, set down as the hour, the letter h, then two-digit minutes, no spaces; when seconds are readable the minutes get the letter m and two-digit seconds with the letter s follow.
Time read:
3h00
